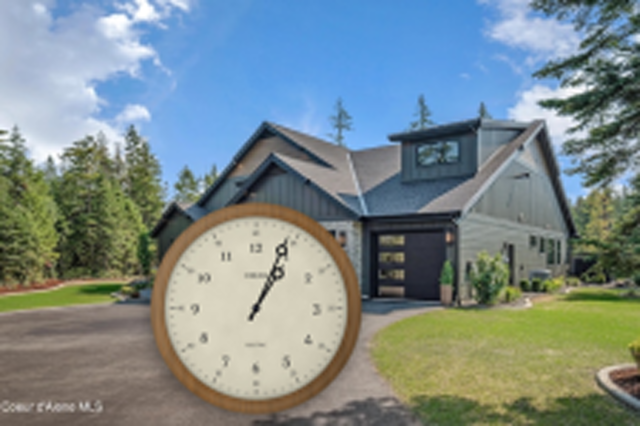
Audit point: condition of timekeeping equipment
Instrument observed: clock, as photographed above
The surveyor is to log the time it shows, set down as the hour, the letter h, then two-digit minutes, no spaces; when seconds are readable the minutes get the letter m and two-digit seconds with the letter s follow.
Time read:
1h04
